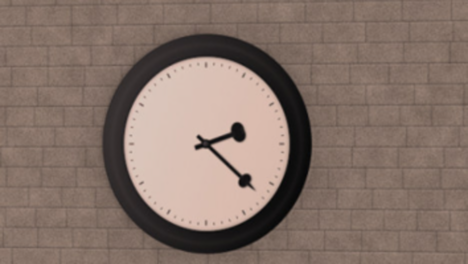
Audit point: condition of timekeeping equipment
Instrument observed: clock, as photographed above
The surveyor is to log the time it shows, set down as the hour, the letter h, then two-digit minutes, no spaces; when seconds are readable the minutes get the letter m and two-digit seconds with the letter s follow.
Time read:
2h22
